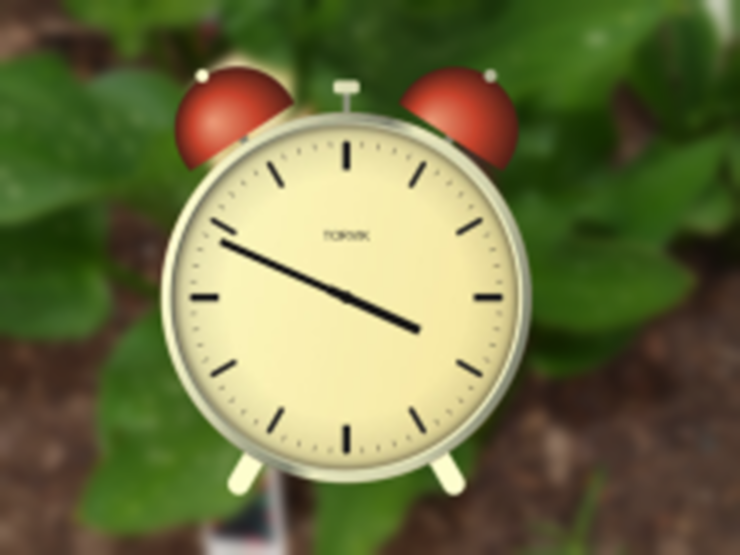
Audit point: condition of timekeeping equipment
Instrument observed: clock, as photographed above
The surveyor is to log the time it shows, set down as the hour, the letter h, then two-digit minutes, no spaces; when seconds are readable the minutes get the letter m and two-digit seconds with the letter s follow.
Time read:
3h49
